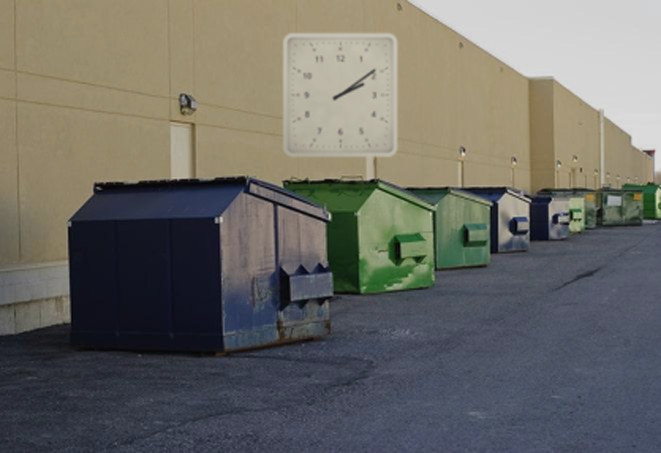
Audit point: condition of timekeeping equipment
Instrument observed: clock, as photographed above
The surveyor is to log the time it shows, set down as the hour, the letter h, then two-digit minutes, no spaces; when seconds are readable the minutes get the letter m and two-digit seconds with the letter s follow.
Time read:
2h09
